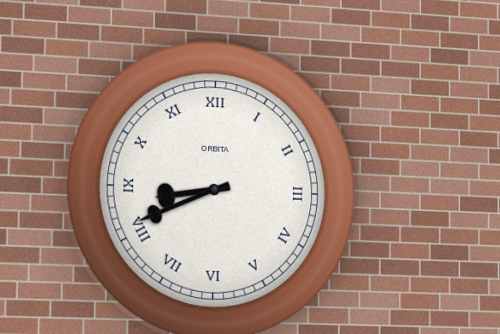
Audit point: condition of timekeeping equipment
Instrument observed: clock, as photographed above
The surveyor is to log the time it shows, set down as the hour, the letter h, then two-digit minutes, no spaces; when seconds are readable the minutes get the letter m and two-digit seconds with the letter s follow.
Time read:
8h41
